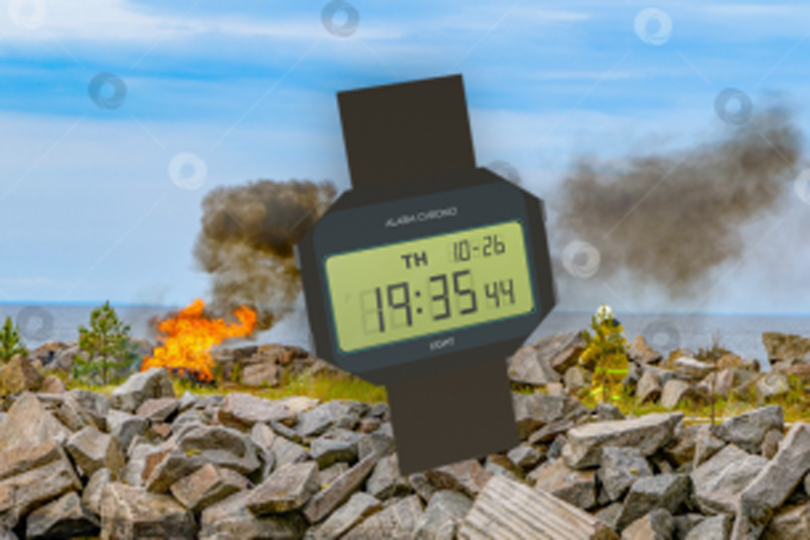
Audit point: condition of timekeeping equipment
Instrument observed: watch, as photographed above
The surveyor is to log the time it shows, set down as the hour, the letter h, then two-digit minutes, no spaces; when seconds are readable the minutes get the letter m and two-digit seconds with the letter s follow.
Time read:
19h35m44s
